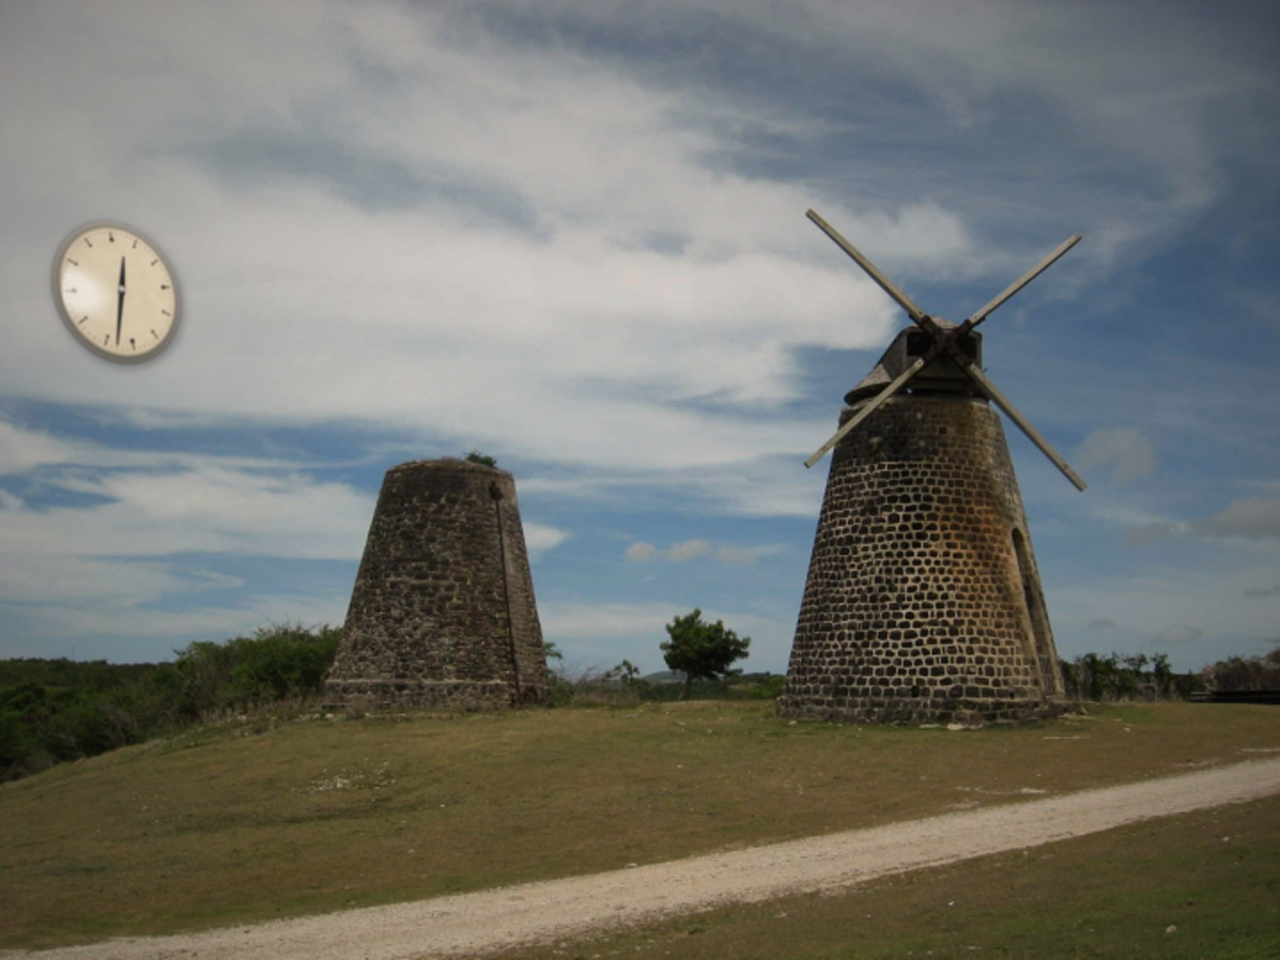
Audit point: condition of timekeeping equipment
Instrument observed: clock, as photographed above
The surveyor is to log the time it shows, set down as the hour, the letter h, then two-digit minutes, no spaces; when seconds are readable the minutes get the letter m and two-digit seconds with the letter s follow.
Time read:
12h33
